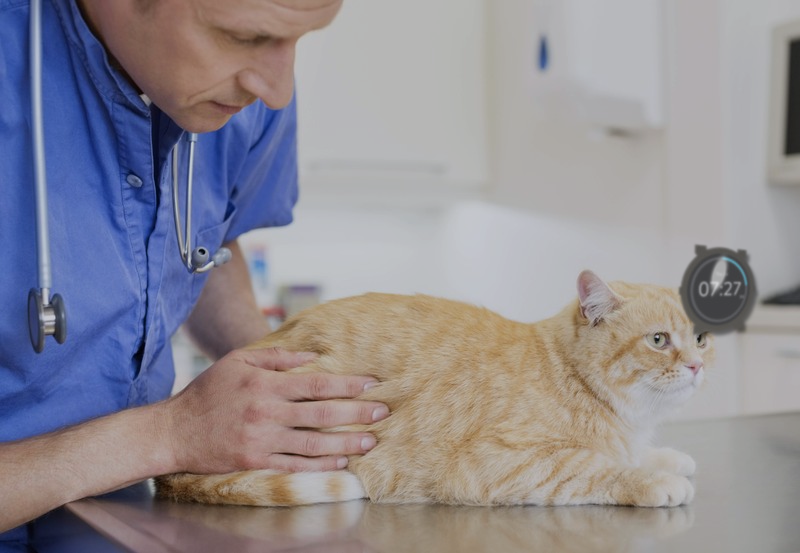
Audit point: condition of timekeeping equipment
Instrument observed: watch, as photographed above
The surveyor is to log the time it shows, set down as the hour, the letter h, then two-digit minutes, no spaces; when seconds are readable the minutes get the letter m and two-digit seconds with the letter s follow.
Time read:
7h27
